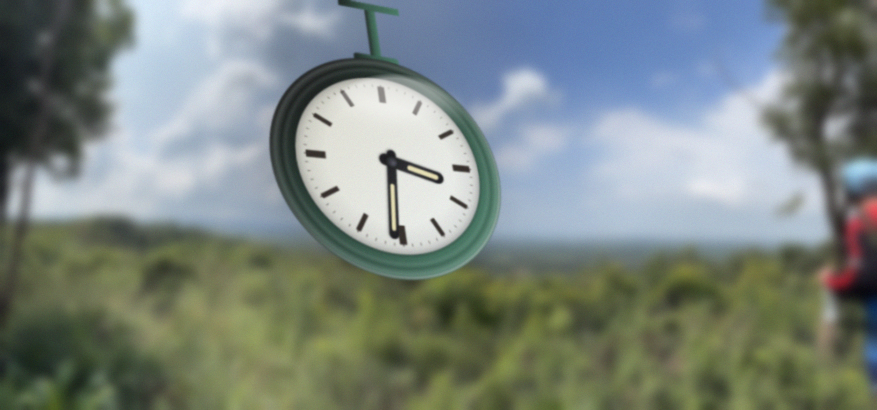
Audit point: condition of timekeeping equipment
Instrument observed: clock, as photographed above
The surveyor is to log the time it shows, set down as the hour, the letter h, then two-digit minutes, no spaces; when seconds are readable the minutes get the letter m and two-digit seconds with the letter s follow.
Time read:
3h31
